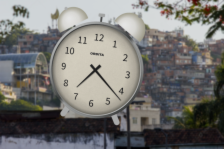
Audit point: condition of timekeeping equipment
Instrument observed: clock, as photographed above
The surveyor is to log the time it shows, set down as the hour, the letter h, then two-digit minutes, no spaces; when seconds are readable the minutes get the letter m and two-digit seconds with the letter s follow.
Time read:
7h22
